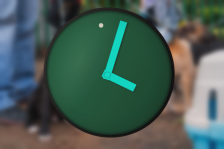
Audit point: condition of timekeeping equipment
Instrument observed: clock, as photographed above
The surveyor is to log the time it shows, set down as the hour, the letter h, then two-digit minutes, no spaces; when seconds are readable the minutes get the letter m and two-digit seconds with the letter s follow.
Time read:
4h04
